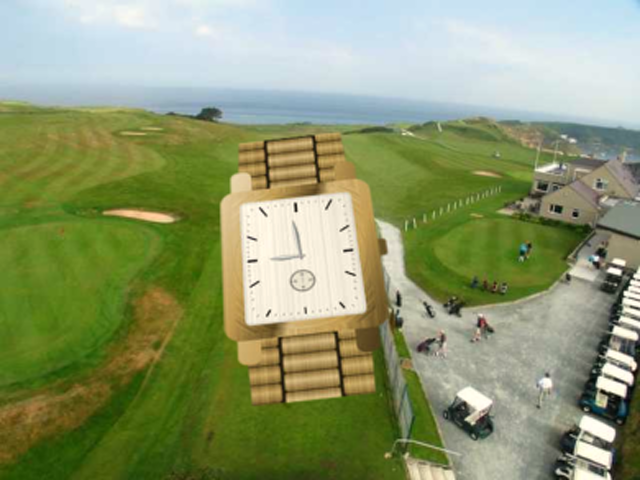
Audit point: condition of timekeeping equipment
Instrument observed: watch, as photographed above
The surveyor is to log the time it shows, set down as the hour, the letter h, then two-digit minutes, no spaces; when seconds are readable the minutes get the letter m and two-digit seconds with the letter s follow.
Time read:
8h59
